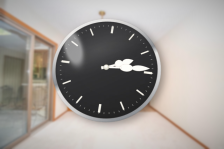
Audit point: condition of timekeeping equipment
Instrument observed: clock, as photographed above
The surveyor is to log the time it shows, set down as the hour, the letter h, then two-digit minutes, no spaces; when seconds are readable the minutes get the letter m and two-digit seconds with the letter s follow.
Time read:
2h14
